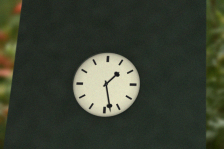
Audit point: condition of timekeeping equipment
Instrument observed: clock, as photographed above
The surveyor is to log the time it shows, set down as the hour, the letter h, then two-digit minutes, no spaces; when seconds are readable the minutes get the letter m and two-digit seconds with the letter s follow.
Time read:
1h28
